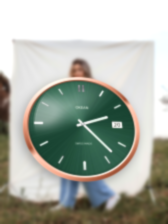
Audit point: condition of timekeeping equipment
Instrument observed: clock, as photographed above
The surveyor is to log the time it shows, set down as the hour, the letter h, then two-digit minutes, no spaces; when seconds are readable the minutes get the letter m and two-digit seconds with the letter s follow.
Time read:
2h23
